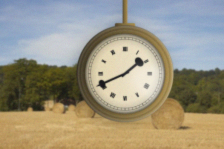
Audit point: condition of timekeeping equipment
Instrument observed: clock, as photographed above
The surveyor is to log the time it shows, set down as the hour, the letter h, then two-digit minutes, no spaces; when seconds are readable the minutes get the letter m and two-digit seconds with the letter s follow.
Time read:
1h41
